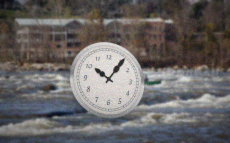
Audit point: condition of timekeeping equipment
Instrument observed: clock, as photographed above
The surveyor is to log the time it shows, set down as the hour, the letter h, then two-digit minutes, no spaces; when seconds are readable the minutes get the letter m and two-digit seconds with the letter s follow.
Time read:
10h06
